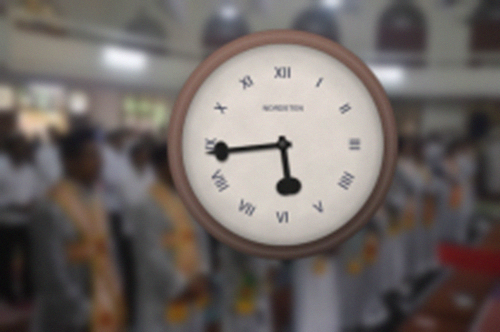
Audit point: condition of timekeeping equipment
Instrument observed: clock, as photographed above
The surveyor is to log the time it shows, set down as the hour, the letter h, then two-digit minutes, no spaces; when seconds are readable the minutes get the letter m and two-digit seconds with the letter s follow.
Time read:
5h44
